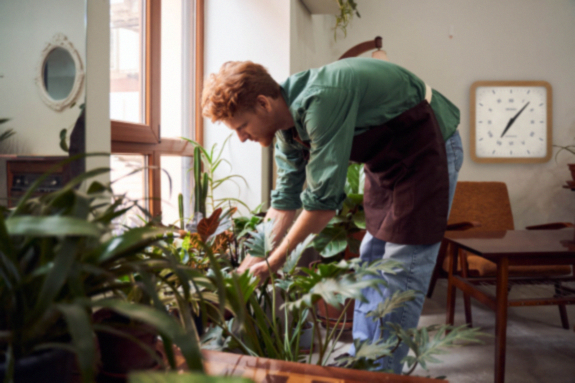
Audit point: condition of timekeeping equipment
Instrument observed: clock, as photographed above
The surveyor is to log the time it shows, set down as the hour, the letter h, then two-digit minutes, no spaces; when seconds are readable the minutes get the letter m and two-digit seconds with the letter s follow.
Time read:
7h07
